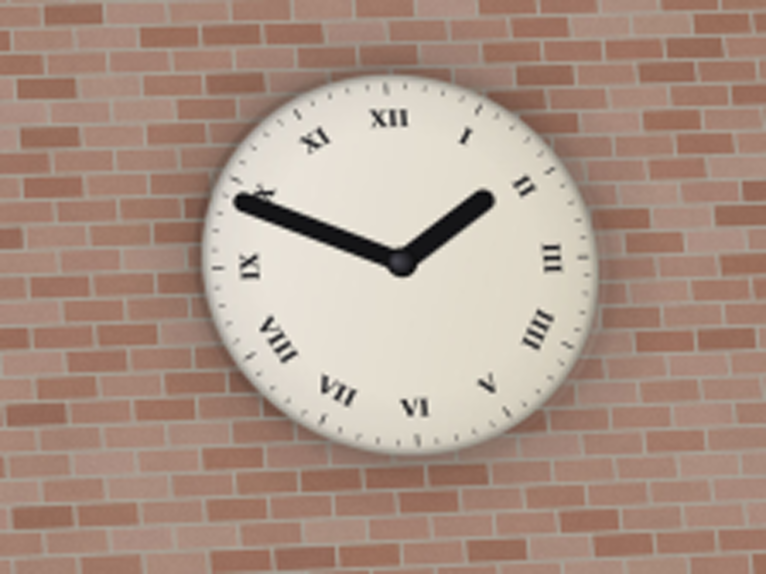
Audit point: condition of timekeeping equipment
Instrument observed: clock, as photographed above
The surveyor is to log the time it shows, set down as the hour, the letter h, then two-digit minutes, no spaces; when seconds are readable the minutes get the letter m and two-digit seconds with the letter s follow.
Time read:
1h49
